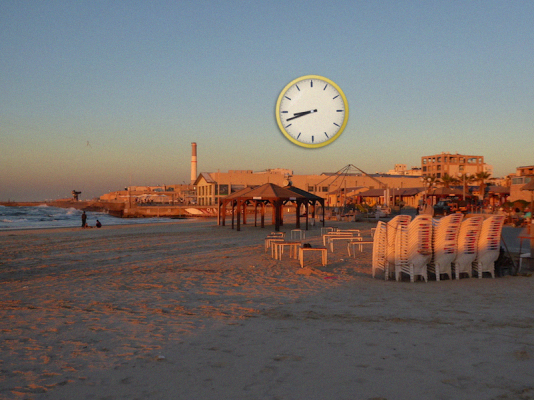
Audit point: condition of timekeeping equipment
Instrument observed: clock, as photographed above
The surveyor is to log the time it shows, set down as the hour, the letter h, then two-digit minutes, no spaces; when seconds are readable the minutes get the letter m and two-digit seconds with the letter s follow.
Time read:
8h42
